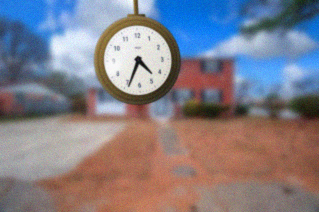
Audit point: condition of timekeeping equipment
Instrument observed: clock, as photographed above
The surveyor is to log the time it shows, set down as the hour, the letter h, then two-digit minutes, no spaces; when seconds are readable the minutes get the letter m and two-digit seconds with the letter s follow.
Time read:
4h34
